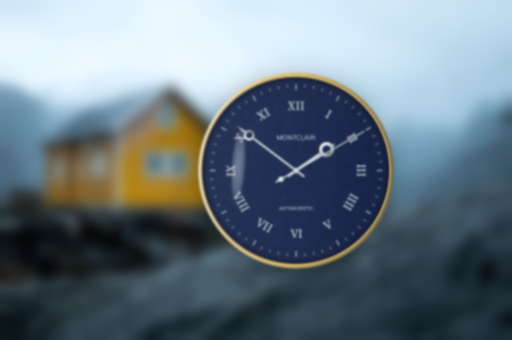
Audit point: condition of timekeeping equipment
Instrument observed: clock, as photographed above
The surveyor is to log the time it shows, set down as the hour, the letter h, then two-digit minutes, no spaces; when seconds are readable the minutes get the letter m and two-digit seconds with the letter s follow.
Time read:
1h51m10s
